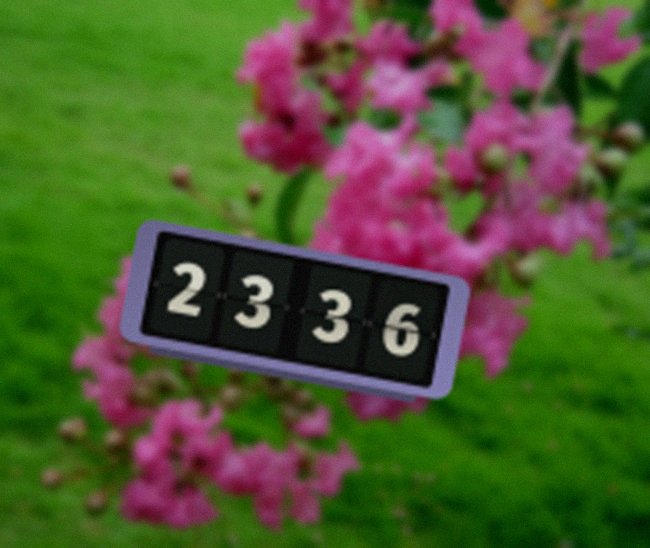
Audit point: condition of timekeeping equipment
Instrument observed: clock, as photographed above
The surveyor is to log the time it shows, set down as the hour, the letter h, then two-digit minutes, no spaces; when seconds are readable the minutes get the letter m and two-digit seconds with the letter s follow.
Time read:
23h36
